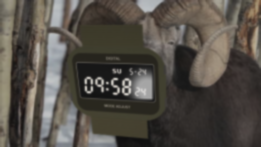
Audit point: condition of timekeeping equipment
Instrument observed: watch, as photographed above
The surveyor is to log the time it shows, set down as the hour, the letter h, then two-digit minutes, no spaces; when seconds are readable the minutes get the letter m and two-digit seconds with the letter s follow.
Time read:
9h58
